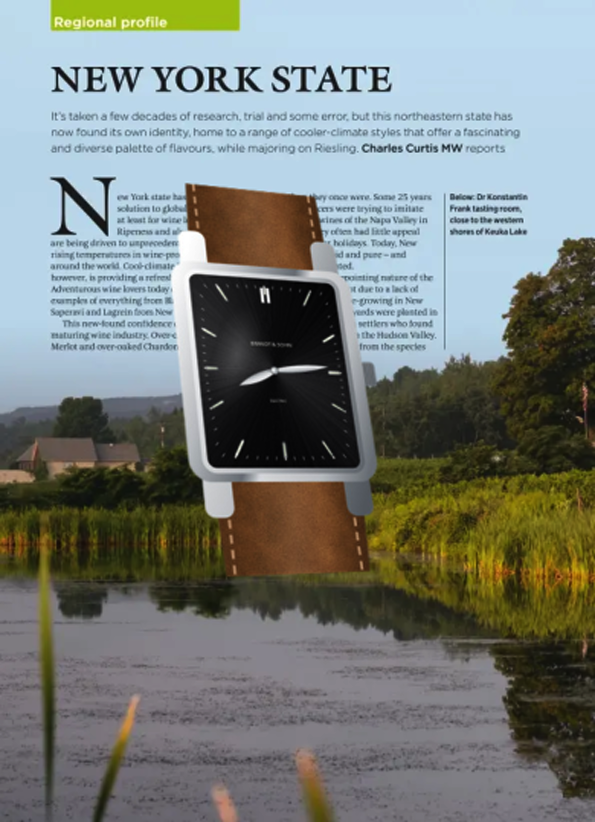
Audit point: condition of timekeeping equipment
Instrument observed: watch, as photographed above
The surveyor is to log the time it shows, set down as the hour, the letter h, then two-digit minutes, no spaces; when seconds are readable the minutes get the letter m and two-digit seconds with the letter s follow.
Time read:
8h14
